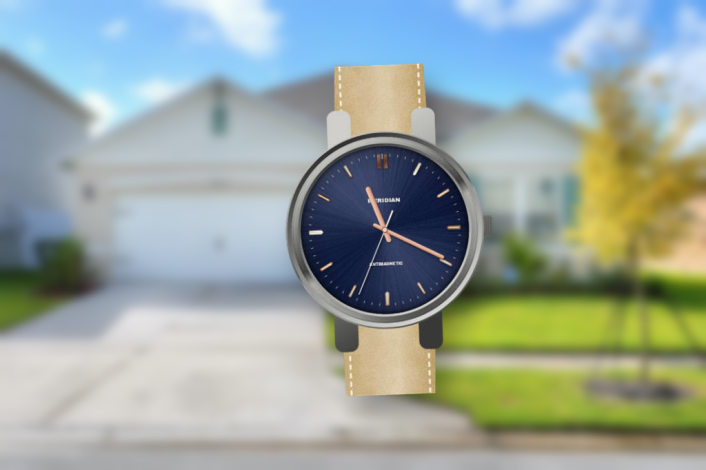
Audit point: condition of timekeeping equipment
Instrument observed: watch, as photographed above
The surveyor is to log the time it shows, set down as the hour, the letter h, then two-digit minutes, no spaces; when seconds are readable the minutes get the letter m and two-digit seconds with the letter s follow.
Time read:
11h19m34s
